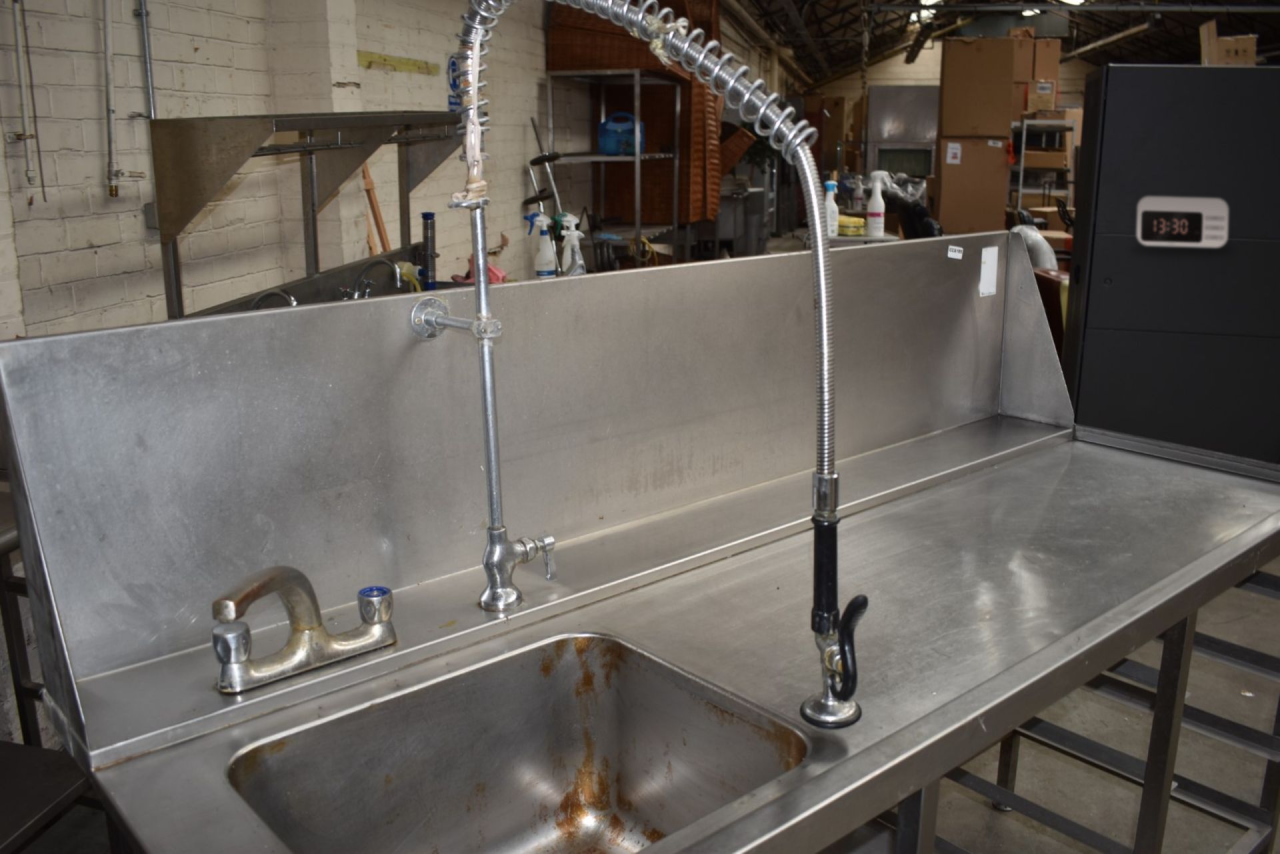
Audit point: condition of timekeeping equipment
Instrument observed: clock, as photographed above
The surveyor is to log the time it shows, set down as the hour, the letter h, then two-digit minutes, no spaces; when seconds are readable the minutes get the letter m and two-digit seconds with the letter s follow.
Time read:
13h30
